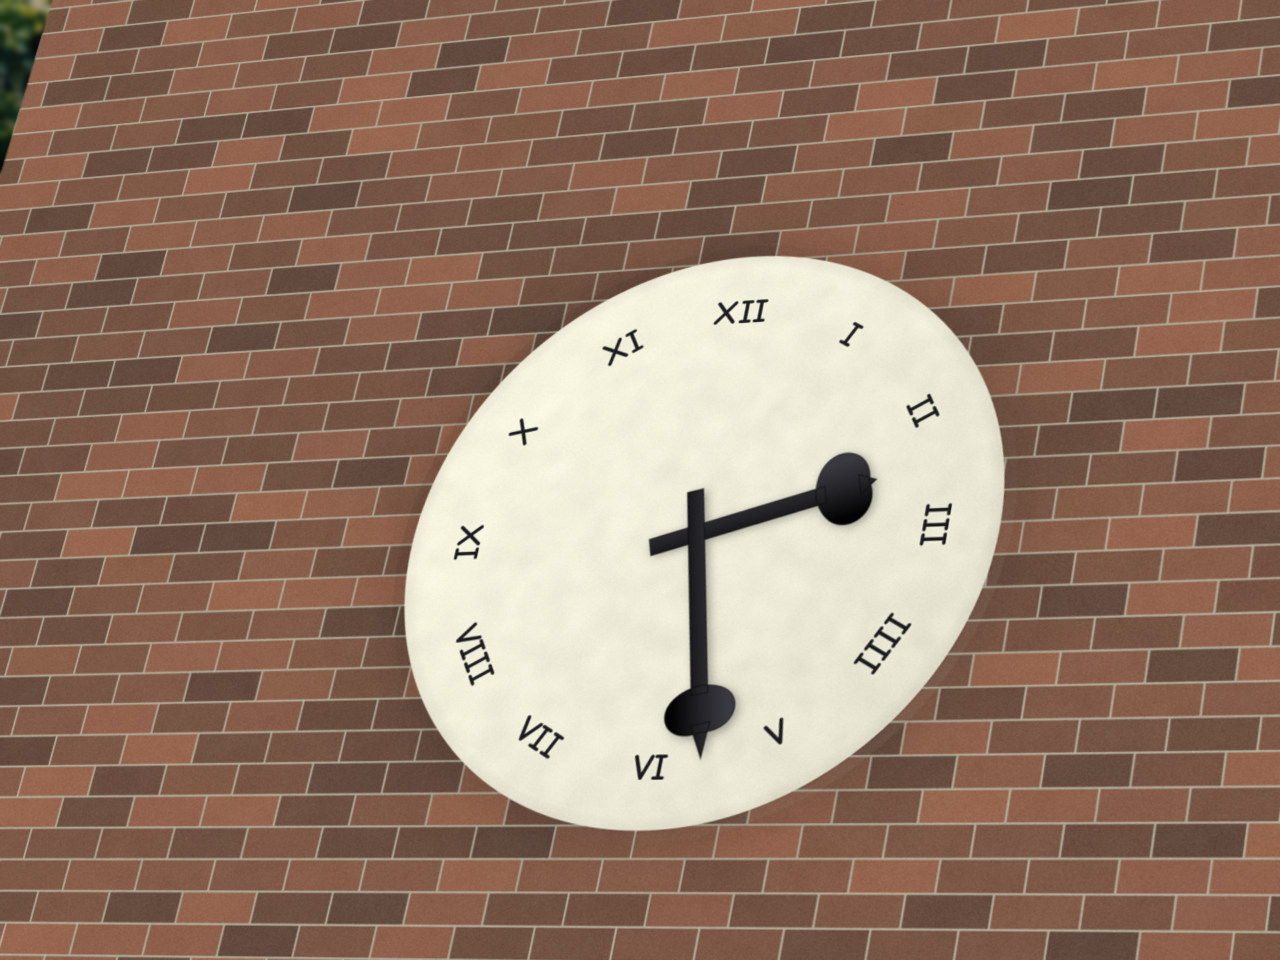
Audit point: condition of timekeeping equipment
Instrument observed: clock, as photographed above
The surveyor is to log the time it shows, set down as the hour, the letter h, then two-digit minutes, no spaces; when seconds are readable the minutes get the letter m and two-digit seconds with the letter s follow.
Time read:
2h28
